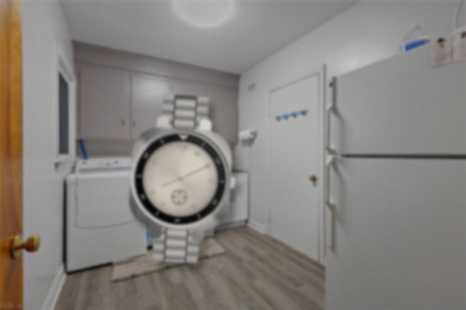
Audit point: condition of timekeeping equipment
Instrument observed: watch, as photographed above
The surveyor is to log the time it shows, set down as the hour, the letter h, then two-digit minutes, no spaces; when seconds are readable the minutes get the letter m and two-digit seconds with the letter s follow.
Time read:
8h10
